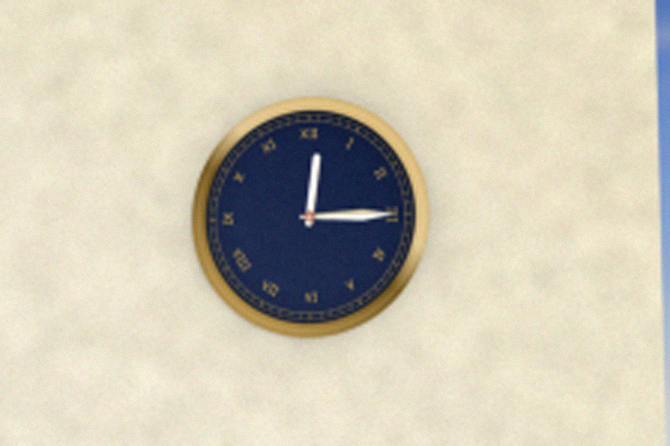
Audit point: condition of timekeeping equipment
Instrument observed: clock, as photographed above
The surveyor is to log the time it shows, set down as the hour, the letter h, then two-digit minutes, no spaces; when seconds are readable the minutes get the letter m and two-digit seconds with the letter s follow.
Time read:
12h15
